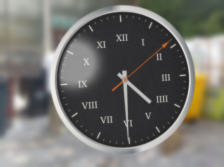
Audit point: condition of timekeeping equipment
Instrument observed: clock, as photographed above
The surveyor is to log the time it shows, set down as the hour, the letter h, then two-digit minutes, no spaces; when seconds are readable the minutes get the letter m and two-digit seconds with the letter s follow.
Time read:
4h30m09s
